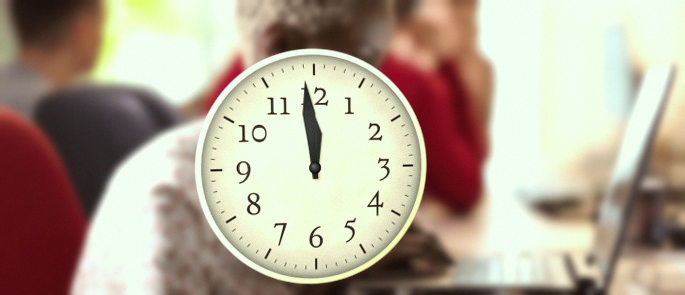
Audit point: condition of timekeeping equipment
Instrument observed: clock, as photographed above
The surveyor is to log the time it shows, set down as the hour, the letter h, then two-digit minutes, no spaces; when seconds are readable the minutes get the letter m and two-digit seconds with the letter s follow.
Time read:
11h59
